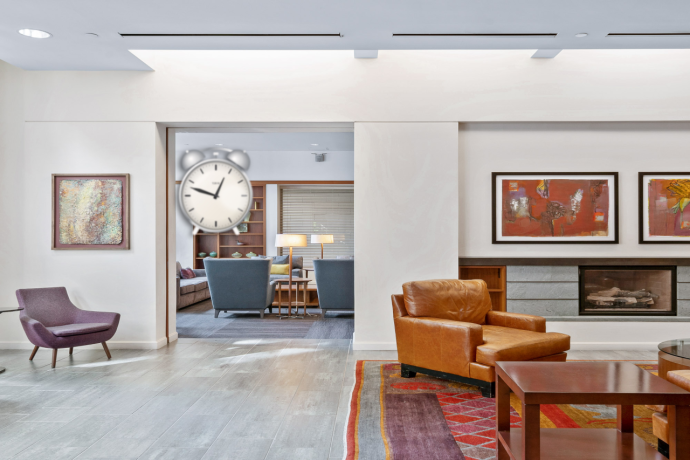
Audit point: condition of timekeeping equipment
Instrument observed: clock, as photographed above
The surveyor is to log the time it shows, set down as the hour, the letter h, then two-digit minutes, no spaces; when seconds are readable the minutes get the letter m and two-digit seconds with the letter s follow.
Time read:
12h48
